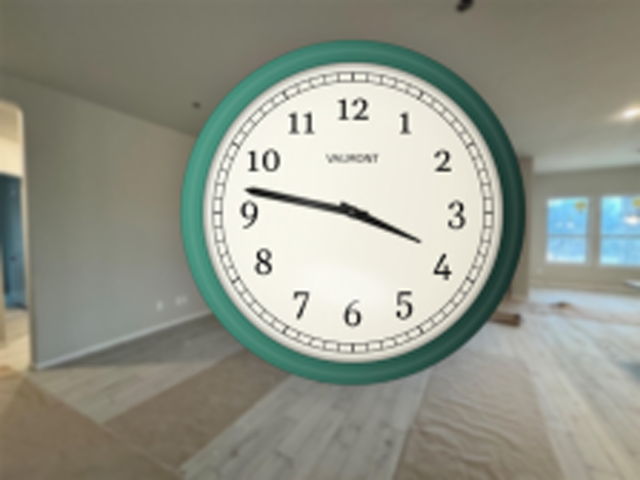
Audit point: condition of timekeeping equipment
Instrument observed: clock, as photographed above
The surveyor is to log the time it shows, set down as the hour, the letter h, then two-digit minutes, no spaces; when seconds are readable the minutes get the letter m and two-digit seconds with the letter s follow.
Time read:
3h47
